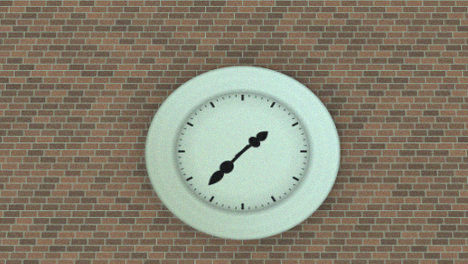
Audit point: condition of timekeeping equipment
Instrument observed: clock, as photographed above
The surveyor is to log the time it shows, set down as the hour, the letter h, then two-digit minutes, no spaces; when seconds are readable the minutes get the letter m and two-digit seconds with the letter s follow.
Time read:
1h37
